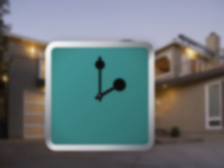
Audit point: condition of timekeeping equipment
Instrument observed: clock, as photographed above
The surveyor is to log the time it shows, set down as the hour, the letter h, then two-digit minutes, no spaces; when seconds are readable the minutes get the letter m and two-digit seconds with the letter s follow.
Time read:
2h00
